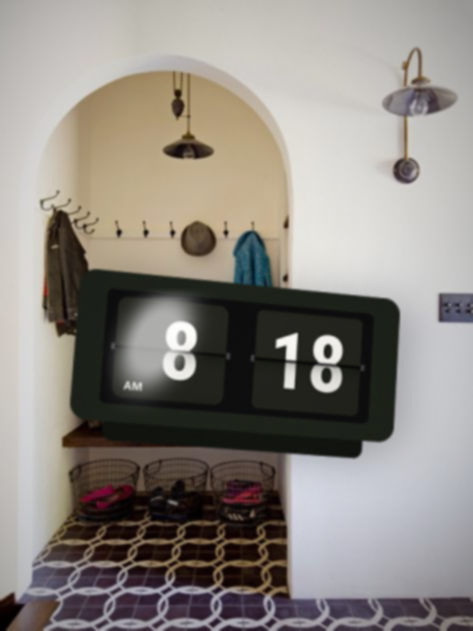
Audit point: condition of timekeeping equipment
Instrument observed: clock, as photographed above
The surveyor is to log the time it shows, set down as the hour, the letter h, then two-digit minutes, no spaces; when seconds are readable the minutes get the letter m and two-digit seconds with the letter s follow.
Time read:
8h18
